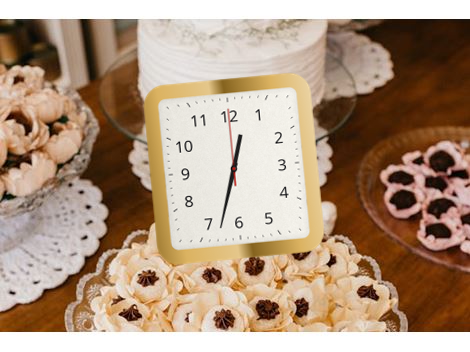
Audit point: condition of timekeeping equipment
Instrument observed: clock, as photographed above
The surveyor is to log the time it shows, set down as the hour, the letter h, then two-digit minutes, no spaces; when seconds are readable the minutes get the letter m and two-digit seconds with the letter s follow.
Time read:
12h33m00s
